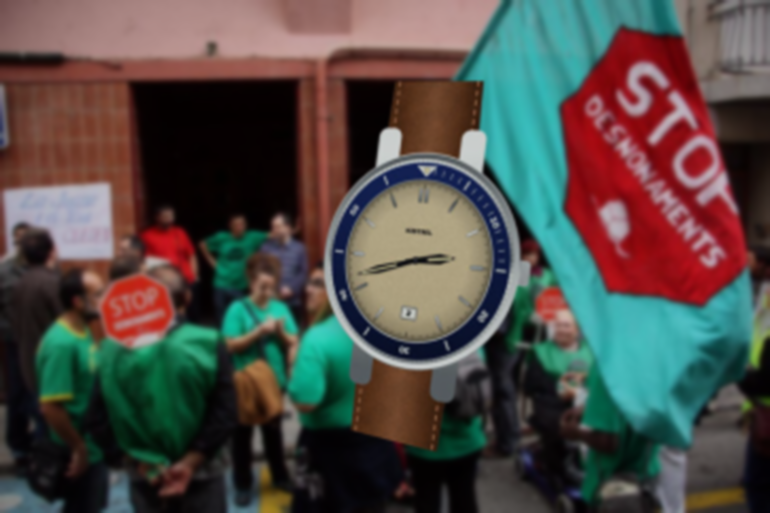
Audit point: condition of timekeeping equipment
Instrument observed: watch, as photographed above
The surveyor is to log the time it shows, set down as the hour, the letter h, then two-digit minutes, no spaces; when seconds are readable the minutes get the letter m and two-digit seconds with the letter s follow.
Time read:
2h42
